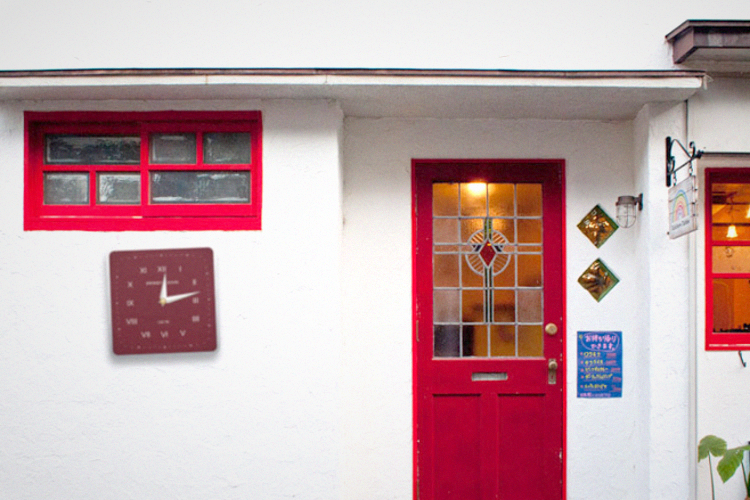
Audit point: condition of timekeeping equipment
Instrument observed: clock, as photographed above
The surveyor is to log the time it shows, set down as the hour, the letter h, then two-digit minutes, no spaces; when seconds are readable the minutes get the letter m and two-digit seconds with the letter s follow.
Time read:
12h13
